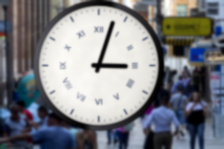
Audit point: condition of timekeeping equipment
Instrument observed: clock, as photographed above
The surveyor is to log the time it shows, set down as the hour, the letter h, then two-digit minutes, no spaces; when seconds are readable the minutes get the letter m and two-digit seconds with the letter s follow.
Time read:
3h03
